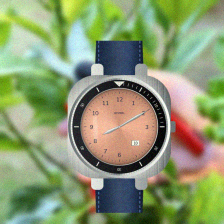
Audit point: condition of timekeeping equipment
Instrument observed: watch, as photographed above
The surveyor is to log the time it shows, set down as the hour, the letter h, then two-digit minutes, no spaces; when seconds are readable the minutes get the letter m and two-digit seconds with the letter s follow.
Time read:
8h10
